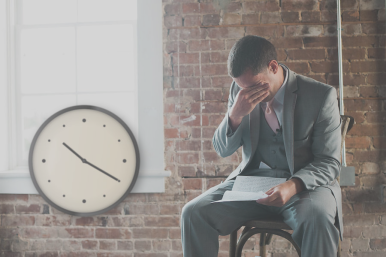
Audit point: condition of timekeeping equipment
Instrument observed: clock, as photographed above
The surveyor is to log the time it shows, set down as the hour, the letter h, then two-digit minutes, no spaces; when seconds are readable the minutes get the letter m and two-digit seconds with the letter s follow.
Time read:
10h20
